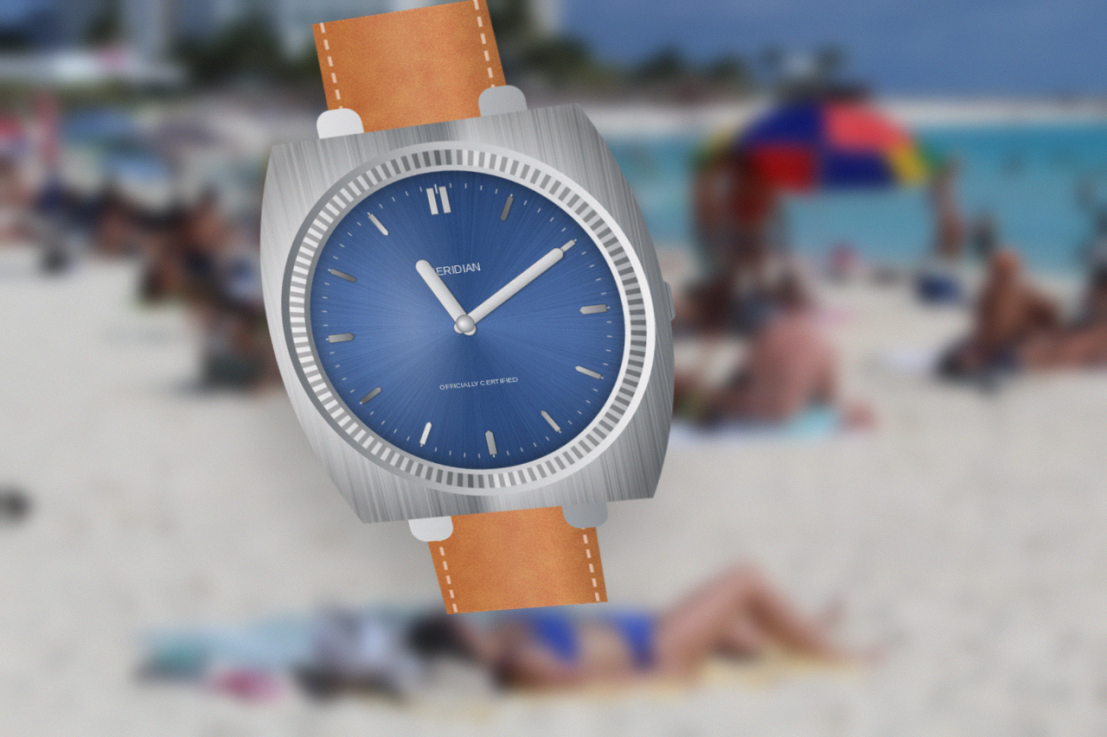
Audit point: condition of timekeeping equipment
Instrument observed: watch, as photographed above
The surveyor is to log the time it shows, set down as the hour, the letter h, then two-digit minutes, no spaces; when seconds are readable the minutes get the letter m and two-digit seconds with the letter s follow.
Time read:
11h10
